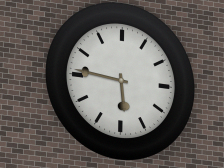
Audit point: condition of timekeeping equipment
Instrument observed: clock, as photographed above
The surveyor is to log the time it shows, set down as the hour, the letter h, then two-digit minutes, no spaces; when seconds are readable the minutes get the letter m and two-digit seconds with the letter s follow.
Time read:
5h46
